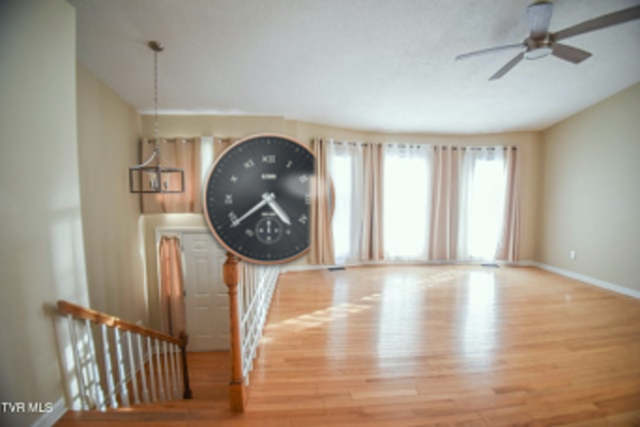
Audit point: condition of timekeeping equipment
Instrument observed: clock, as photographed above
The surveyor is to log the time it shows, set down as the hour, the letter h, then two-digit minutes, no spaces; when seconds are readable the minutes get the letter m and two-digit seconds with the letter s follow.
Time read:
4h39
